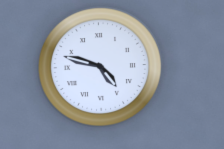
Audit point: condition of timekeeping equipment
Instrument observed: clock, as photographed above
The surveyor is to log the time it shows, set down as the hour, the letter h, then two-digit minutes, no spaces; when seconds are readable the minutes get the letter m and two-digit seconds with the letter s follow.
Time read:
4h48
